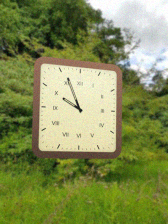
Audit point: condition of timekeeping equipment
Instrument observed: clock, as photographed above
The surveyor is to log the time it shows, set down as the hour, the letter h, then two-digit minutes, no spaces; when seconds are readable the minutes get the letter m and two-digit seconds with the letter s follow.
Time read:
9h56
